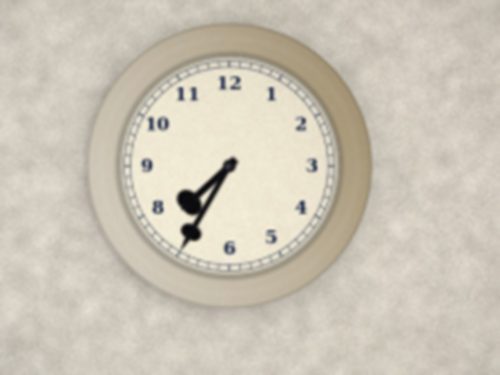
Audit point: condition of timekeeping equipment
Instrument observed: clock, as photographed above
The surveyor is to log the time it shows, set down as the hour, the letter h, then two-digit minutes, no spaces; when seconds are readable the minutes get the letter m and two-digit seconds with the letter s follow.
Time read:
7h35
